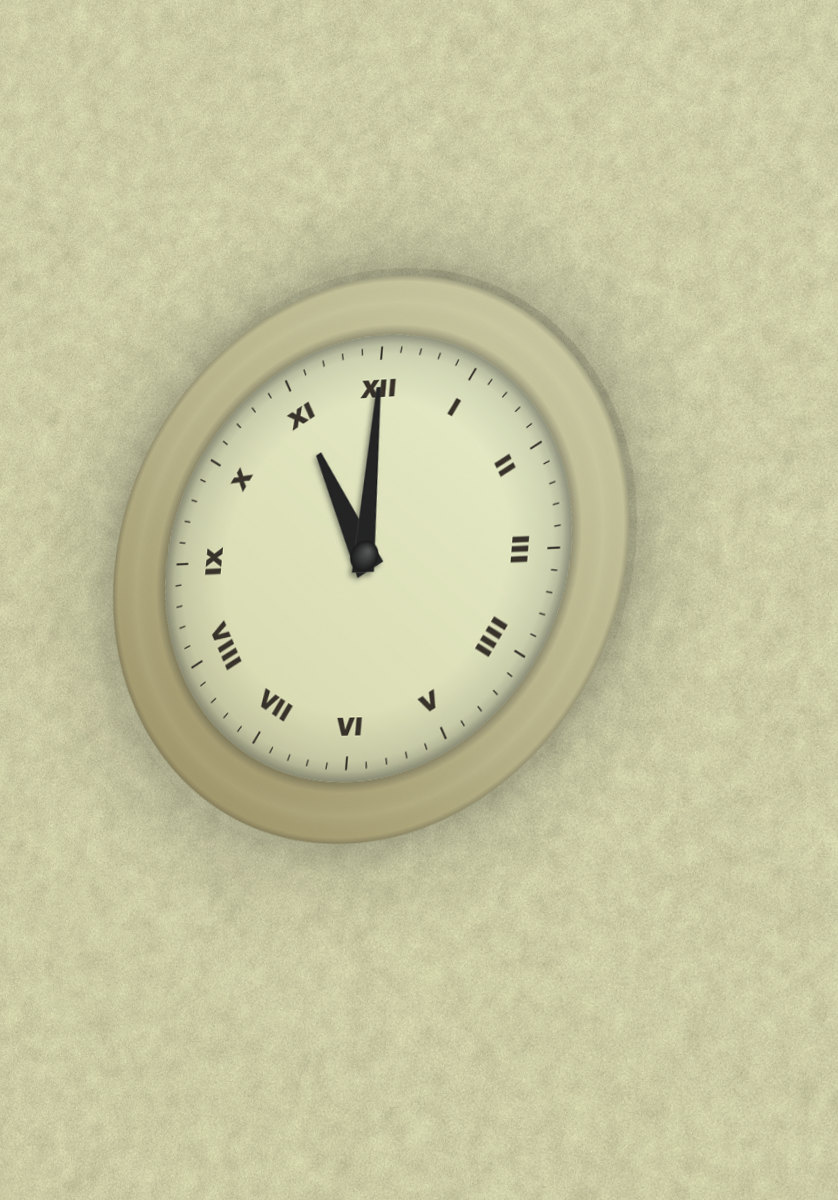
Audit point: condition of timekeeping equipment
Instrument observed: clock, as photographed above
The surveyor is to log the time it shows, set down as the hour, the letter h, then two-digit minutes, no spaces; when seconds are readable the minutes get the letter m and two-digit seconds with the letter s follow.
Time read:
11h00
